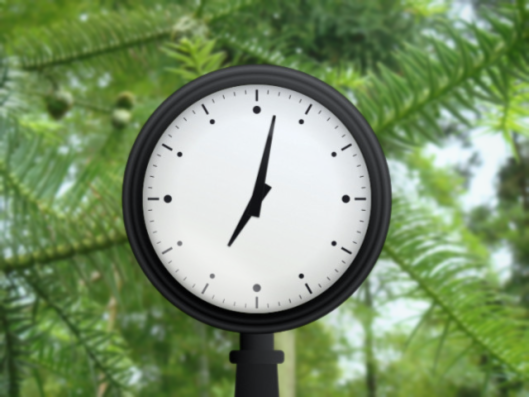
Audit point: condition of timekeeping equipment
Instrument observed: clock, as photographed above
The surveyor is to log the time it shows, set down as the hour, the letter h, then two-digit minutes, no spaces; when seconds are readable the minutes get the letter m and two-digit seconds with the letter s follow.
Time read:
7h02
